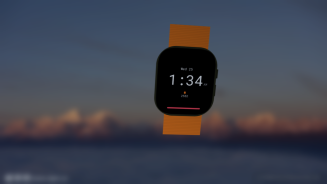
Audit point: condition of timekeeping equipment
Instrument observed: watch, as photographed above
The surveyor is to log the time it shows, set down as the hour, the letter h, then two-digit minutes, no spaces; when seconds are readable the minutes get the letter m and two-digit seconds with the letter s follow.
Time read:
1h34
